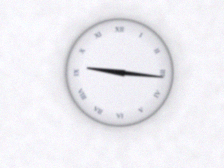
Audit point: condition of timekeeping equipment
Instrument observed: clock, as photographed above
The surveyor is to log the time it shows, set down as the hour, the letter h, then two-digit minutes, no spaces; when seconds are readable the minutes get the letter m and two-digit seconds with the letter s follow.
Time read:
9h16
